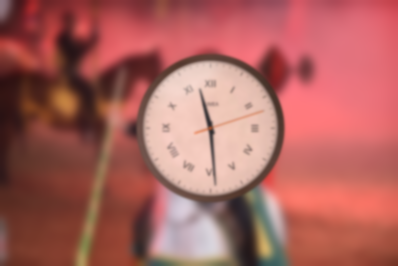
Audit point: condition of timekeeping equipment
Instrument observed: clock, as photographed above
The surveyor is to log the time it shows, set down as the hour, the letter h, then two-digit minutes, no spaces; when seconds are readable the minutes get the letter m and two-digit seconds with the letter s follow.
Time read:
11h29m12s
